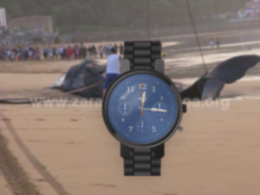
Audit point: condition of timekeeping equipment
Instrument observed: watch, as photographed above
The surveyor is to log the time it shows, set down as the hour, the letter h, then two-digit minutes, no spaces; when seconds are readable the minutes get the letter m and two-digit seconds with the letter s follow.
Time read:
12h16
